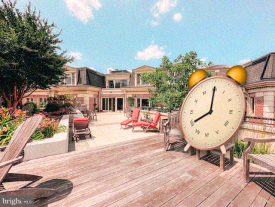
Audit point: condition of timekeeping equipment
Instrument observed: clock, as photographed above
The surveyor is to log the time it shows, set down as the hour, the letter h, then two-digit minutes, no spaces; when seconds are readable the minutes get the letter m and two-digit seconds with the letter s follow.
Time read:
8h00
